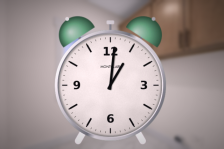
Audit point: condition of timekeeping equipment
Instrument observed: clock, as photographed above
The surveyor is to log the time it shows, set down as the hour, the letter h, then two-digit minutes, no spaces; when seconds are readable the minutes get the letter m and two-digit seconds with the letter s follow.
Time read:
1h01
